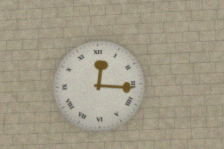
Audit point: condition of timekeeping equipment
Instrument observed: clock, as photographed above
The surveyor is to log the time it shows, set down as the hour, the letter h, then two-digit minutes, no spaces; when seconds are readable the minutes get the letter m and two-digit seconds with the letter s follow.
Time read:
12h16
